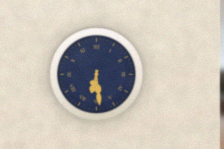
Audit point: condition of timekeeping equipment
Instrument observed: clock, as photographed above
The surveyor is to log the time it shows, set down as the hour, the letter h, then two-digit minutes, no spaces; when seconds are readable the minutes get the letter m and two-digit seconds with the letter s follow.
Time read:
6h29
